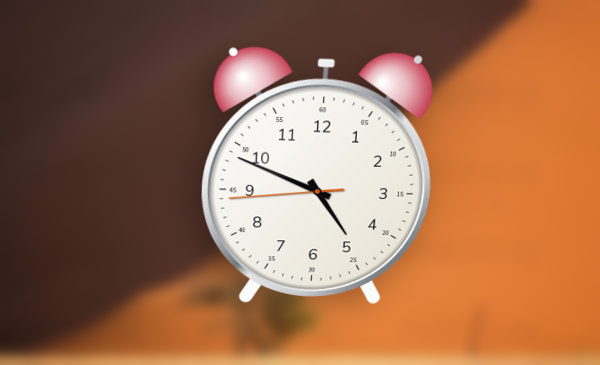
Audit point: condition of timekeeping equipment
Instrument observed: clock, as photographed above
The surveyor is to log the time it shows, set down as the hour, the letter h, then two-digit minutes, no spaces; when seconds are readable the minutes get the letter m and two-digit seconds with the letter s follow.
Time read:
4h48m44s
